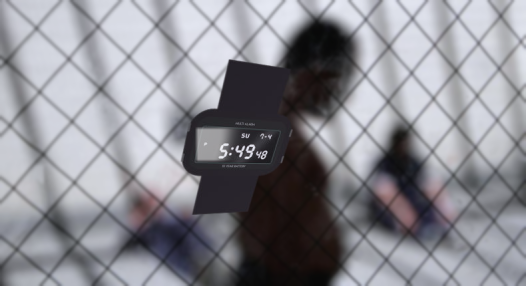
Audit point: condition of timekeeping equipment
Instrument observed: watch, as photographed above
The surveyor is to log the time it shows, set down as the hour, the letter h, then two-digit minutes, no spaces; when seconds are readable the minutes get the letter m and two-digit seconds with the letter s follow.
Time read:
5h49m48s
